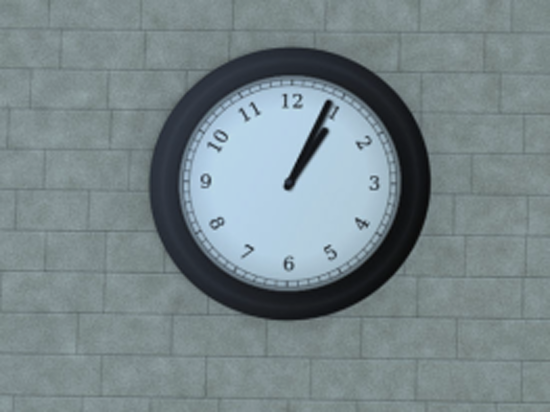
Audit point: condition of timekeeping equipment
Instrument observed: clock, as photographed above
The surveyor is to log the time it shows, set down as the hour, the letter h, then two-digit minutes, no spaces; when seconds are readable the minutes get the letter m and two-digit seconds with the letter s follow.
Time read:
1h04
